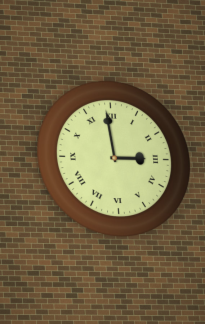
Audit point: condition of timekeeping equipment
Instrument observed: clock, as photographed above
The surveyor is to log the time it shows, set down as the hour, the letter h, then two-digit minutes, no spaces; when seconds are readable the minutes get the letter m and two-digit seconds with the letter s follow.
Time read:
2h59
